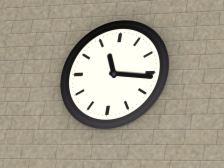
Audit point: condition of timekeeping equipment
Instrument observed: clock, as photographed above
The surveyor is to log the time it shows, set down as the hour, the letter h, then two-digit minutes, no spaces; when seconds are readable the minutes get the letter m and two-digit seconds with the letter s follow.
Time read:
11h16
